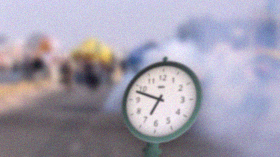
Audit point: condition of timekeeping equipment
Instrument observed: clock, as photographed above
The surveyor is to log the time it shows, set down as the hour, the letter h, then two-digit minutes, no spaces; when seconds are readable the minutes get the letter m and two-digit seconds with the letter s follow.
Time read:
6h48
